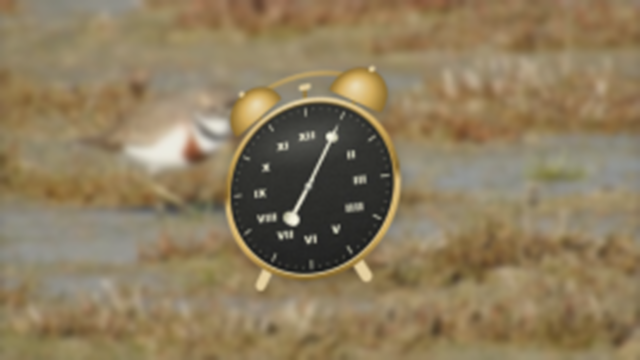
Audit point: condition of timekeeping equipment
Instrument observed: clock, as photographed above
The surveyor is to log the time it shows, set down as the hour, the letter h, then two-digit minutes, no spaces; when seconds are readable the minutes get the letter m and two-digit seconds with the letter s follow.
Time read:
7h05
